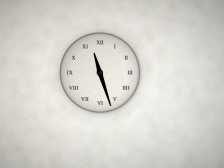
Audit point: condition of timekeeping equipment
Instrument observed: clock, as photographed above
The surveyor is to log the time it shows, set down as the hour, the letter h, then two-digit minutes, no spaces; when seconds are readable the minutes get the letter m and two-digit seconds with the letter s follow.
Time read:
11h27
